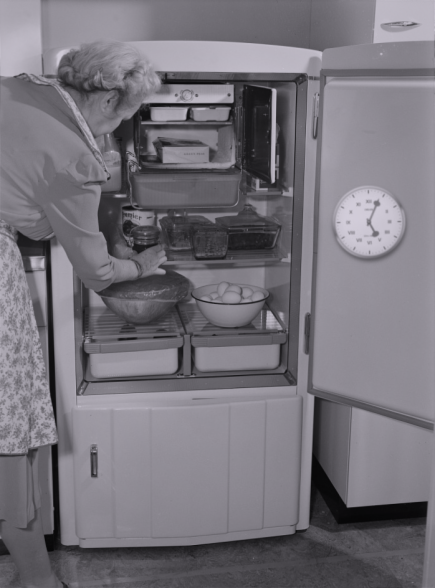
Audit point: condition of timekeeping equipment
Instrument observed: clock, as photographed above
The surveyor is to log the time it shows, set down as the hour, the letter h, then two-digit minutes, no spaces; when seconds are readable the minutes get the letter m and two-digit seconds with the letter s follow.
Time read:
5h04
